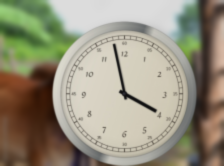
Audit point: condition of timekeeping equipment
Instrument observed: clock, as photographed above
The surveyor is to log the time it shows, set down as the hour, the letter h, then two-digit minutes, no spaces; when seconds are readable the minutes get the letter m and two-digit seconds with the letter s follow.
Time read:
3h58
